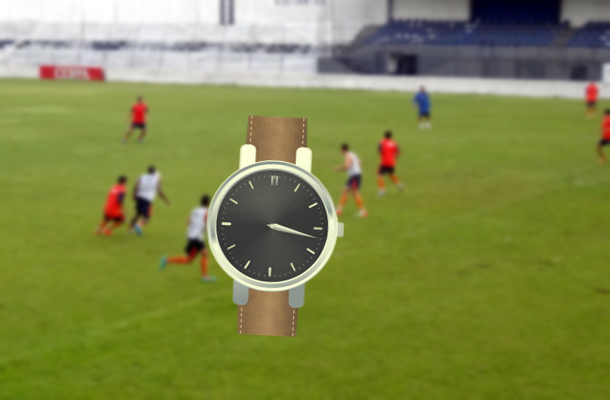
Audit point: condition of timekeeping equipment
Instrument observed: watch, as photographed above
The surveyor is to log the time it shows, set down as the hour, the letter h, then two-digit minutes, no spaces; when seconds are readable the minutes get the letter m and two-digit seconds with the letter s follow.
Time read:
3h17
